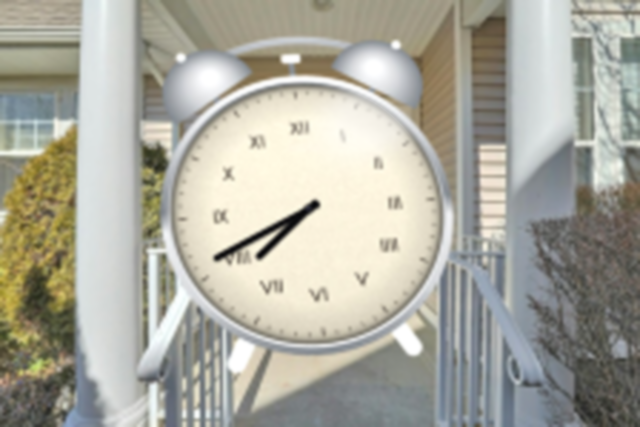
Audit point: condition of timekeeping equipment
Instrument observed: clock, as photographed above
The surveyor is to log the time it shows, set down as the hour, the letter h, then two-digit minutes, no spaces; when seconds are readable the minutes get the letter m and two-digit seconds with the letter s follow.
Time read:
7h41
